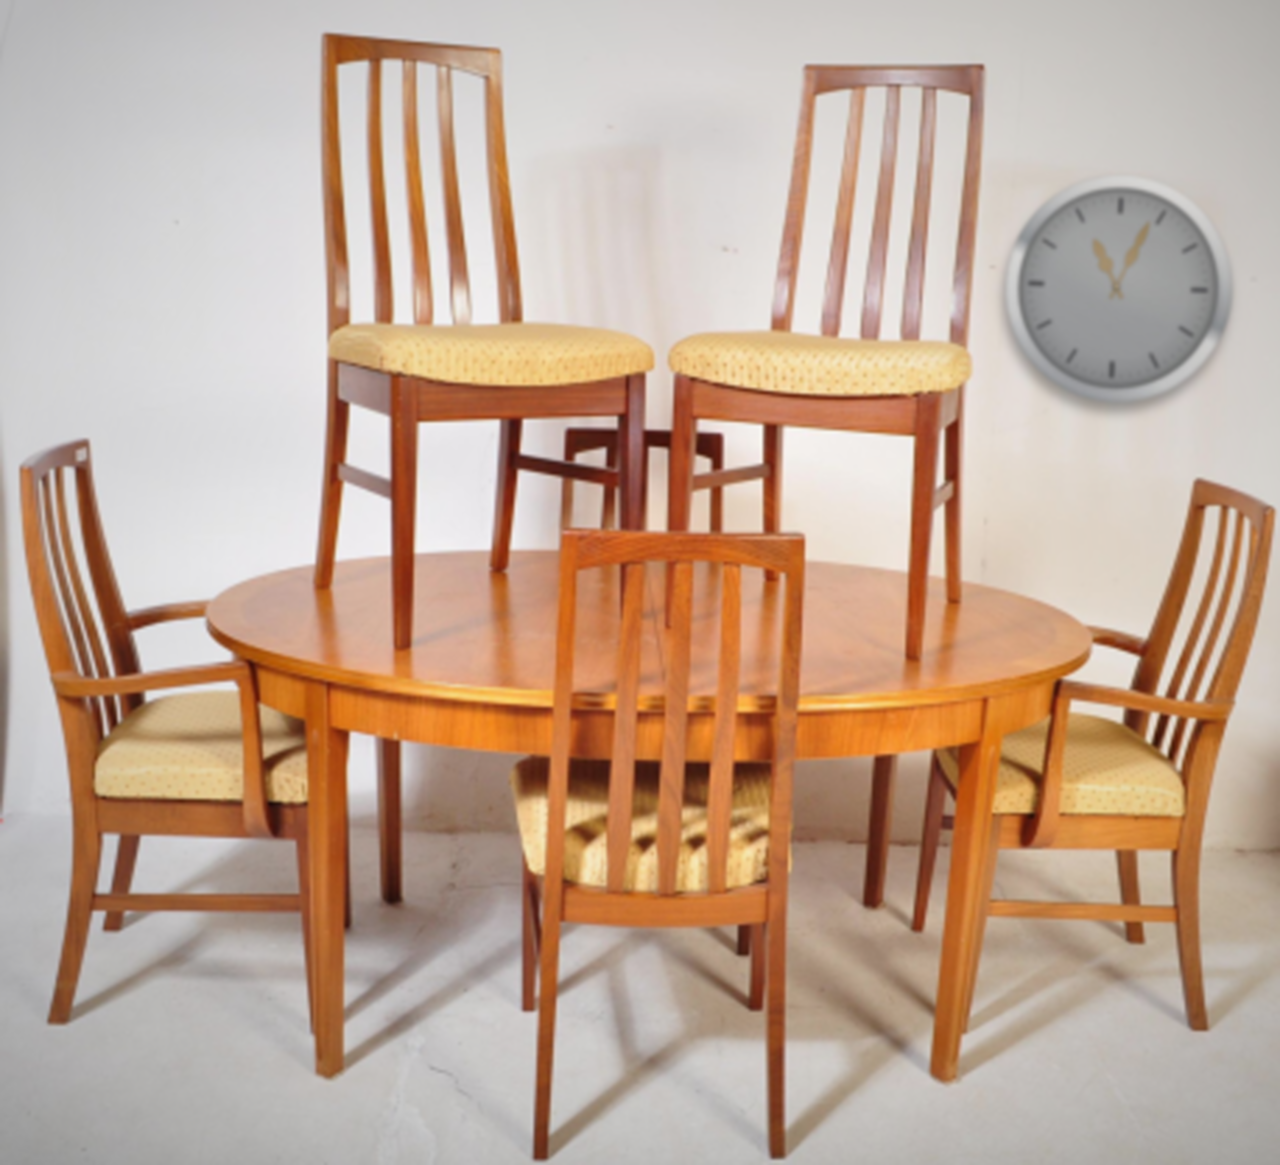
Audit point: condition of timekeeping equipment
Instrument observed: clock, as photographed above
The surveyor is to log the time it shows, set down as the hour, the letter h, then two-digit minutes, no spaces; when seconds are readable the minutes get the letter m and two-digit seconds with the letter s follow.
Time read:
11h04
